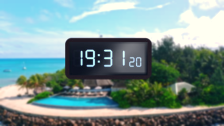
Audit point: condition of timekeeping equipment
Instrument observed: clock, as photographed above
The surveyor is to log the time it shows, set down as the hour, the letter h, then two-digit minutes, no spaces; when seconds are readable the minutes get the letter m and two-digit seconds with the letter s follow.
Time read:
19h31m20s
